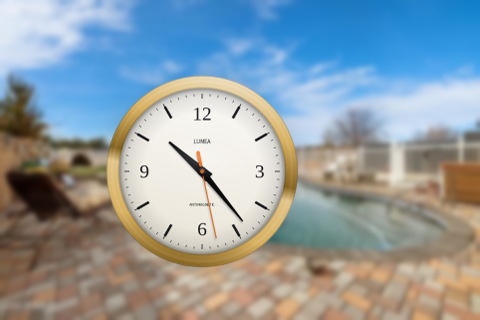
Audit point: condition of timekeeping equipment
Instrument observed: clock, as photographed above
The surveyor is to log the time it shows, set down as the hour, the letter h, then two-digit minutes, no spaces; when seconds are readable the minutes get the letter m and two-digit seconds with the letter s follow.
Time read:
10h23m28s
